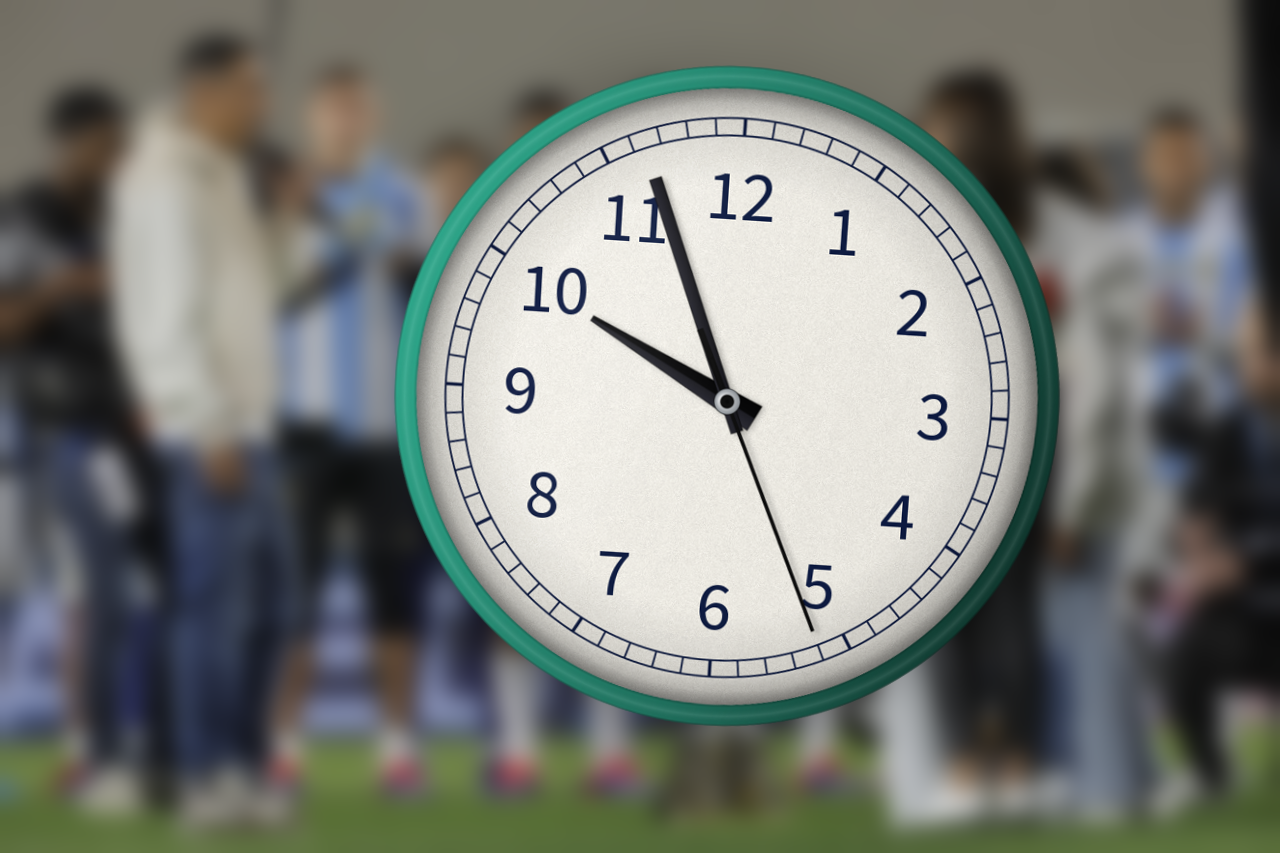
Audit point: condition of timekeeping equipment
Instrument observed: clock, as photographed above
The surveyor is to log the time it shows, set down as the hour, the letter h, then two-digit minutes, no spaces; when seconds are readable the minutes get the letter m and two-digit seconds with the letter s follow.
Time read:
9h56m26s
